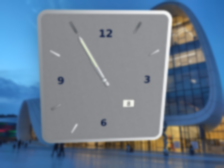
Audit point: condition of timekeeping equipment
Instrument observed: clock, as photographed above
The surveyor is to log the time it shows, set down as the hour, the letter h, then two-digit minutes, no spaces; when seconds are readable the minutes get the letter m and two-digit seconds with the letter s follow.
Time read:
10h55
